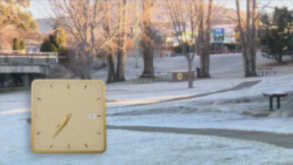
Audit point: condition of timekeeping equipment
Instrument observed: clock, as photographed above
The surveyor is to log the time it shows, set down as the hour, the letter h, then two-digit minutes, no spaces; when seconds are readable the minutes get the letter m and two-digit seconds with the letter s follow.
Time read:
7h36
